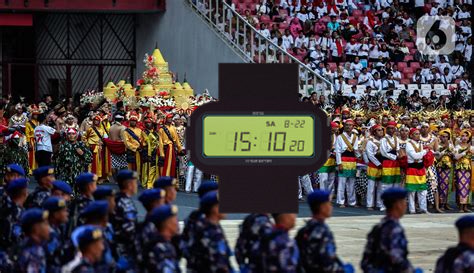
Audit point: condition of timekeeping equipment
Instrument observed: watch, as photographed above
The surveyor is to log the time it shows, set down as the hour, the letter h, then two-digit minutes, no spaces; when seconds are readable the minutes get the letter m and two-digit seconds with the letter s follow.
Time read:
15h10m20s
